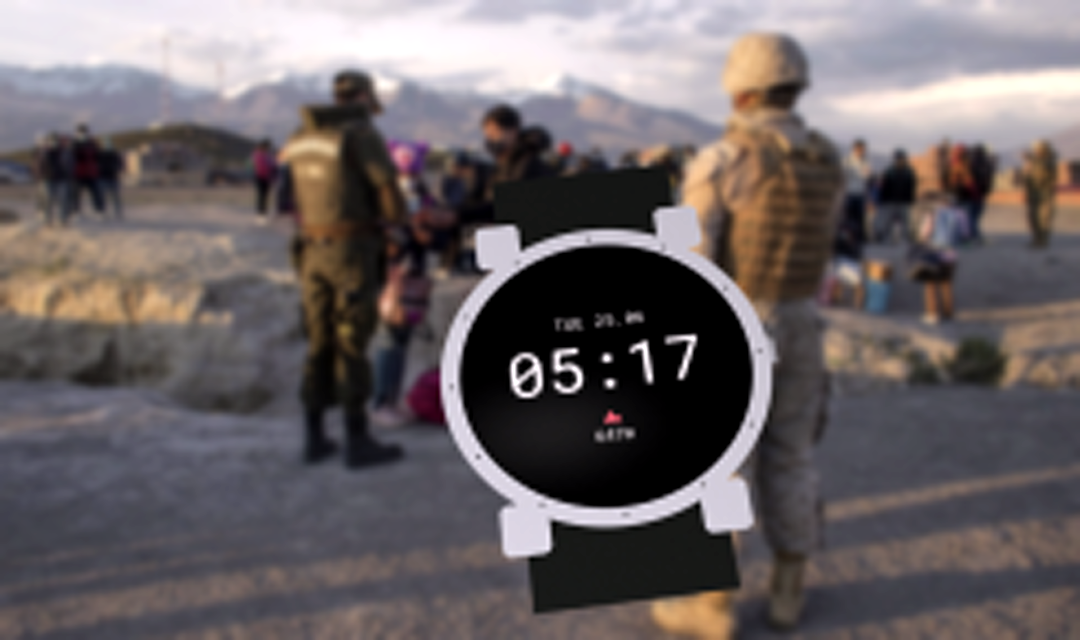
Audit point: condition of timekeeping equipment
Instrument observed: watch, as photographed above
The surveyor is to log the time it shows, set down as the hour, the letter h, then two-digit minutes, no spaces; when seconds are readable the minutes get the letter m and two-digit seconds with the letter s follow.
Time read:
5h17
